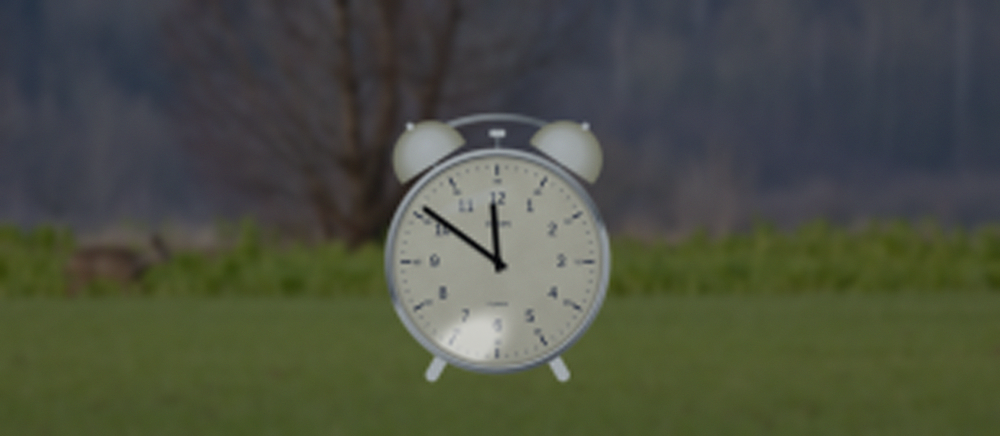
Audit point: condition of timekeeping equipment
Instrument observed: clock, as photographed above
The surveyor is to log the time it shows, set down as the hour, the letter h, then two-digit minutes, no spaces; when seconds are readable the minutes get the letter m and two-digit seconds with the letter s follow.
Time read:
11h51
